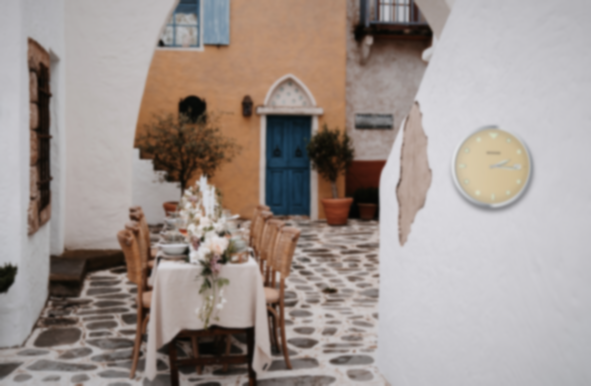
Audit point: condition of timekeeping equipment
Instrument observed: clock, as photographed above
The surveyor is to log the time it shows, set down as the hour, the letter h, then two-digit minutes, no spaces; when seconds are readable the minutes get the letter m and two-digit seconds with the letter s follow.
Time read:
2h16
